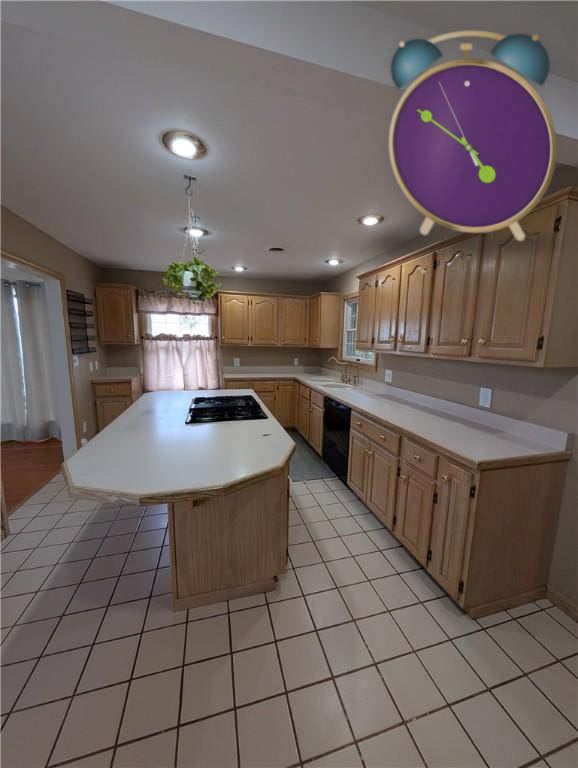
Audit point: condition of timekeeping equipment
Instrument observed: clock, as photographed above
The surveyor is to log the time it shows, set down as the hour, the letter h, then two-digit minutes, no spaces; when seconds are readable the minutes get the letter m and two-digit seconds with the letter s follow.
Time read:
4h50m56s
